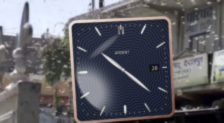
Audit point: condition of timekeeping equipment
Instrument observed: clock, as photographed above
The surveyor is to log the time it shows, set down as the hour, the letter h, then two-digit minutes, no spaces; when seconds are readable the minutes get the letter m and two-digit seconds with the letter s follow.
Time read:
10h22
